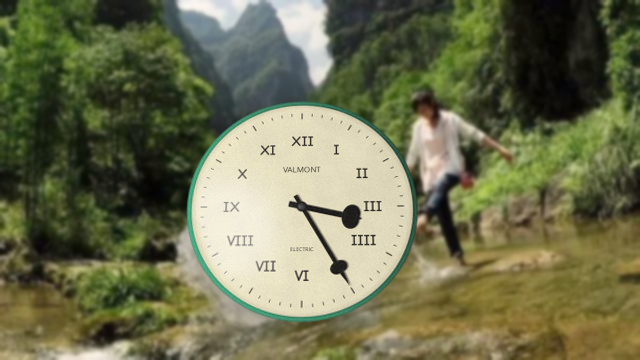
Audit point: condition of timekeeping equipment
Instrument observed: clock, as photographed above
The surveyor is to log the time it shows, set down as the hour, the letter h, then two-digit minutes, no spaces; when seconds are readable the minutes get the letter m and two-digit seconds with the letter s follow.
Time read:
3h25
